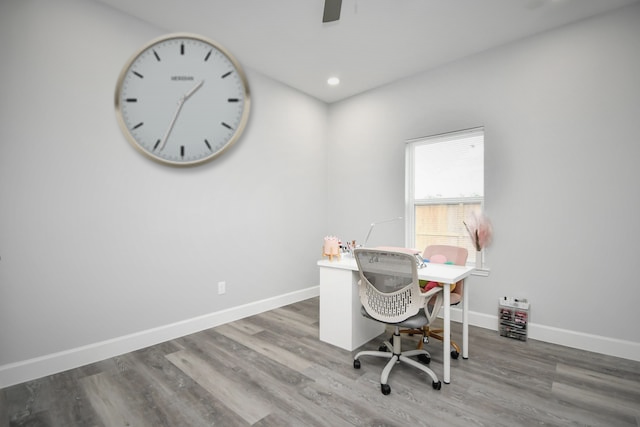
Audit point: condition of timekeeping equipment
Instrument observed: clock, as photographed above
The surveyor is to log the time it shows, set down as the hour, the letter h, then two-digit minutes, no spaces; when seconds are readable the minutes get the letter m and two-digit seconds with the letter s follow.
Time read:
1h34
